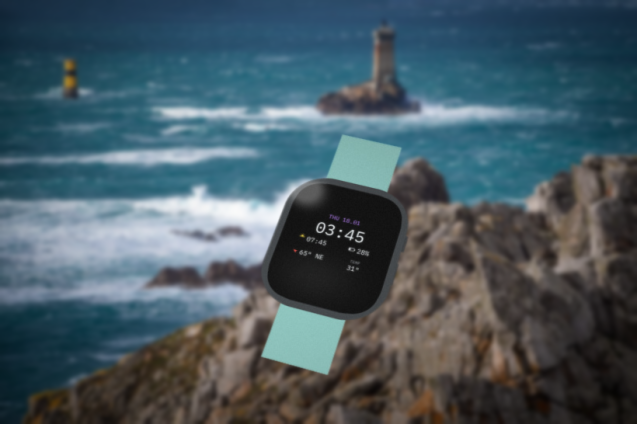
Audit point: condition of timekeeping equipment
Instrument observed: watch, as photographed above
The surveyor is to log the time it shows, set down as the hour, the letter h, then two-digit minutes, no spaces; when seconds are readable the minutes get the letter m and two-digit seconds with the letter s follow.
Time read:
3h45
